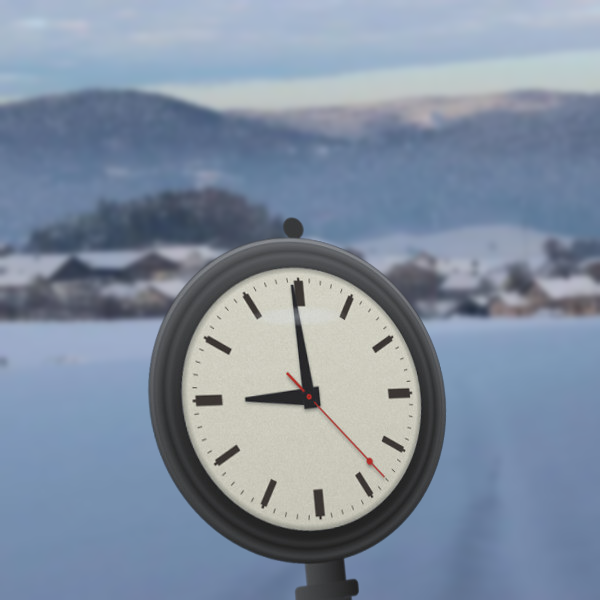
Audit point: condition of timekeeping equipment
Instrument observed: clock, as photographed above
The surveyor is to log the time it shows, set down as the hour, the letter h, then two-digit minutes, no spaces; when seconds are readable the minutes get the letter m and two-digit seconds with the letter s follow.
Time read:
8h59m23s
